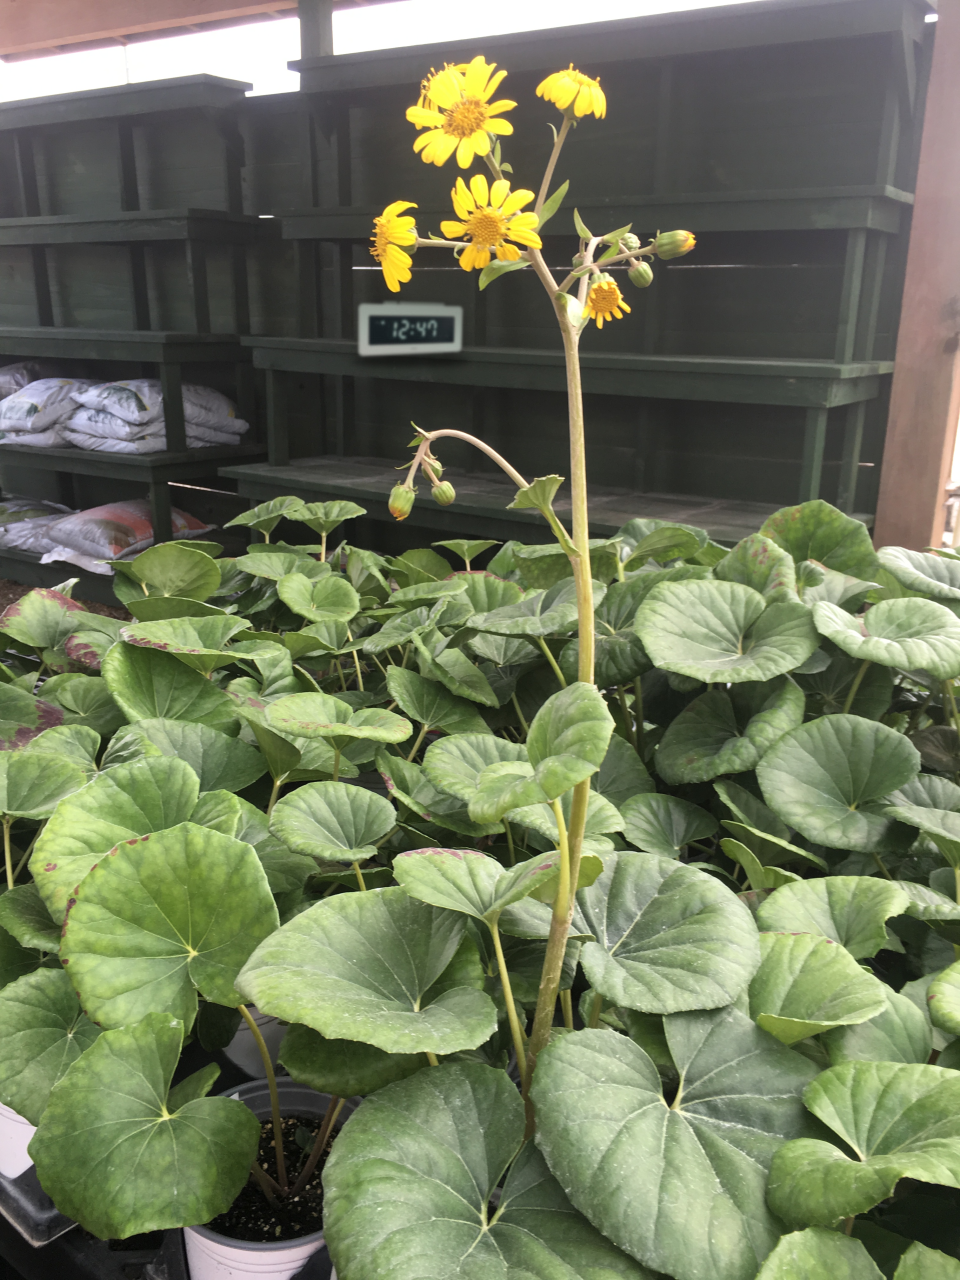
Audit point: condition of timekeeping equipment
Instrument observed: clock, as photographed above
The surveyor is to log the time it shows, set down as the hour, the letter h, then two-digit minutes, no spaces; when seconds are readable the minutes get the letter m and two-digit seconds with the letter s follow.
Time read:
12h47
